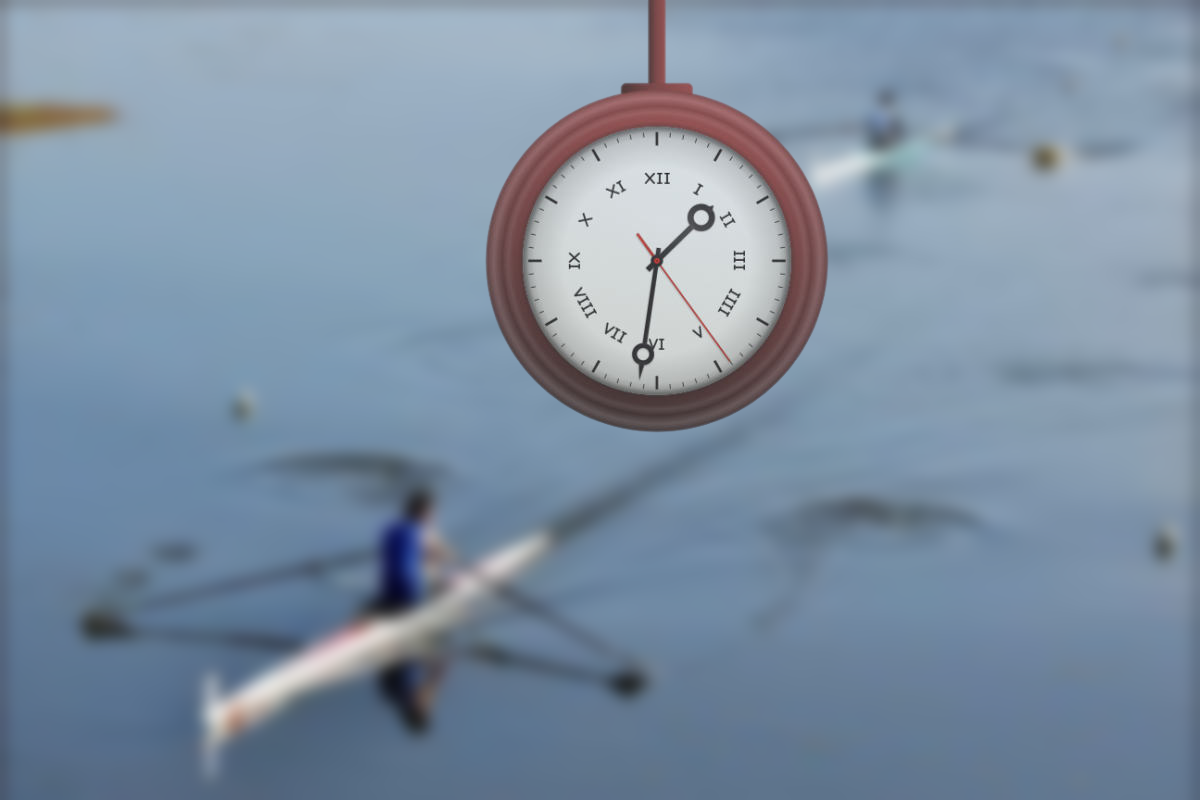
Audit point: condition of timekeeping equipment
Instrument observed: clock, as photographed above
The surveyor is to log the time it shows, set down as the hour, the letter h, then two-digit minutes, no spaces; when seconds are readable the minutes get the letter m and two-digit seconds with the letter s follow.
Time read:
1h31m24s
